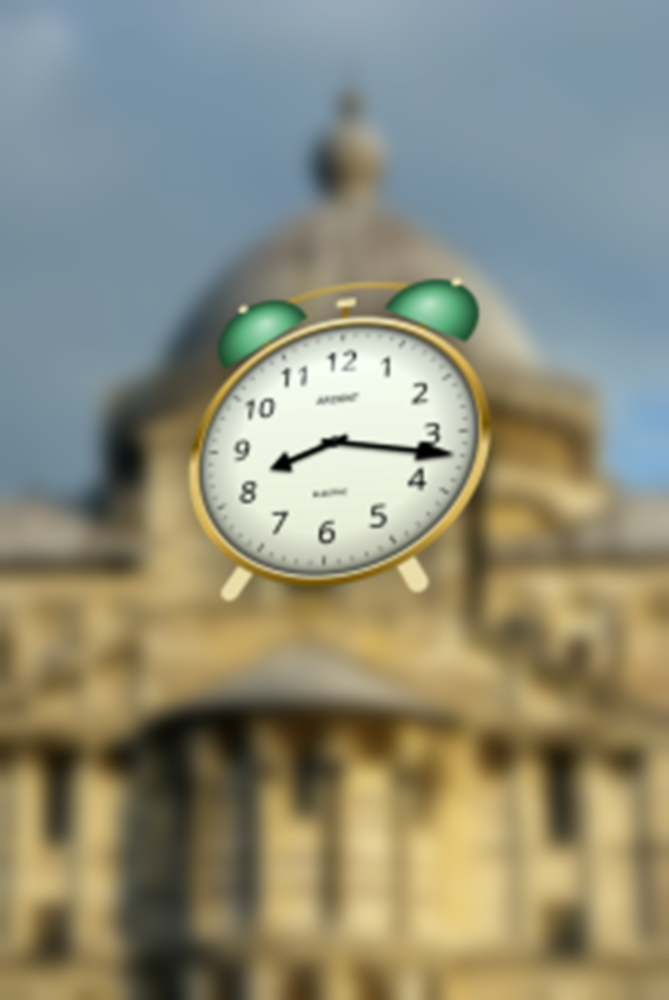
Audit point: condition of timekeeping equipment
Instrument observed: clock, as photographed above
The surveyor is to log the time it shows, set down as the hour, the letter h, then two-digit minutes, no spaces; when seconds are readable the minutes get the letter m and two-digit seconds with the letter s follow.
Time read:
8h17
